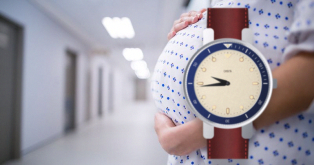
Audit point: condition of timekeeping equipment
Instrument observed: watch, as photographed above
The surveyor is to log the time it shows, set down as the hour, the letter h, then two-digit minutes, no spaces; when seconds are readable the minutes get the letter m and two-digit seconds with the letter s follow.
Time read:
9h44
